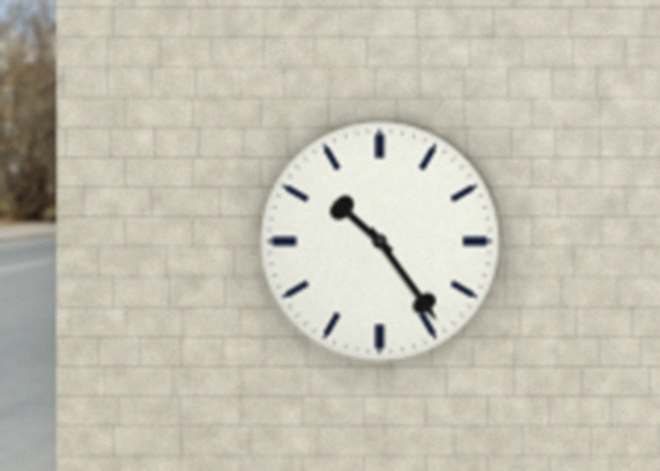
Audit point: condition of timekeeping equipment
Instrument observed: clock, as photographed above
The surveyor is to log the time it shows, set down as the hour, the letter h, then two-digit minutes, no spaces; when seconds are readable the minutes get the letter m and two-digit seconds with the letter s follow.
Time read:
10h24
